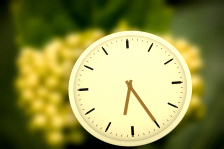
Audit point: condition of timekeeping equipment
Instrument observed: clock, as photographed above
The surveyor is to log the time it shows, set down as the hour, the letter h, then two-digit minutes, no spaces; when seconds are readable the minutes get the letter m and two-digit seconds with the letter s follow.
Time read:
6h25
